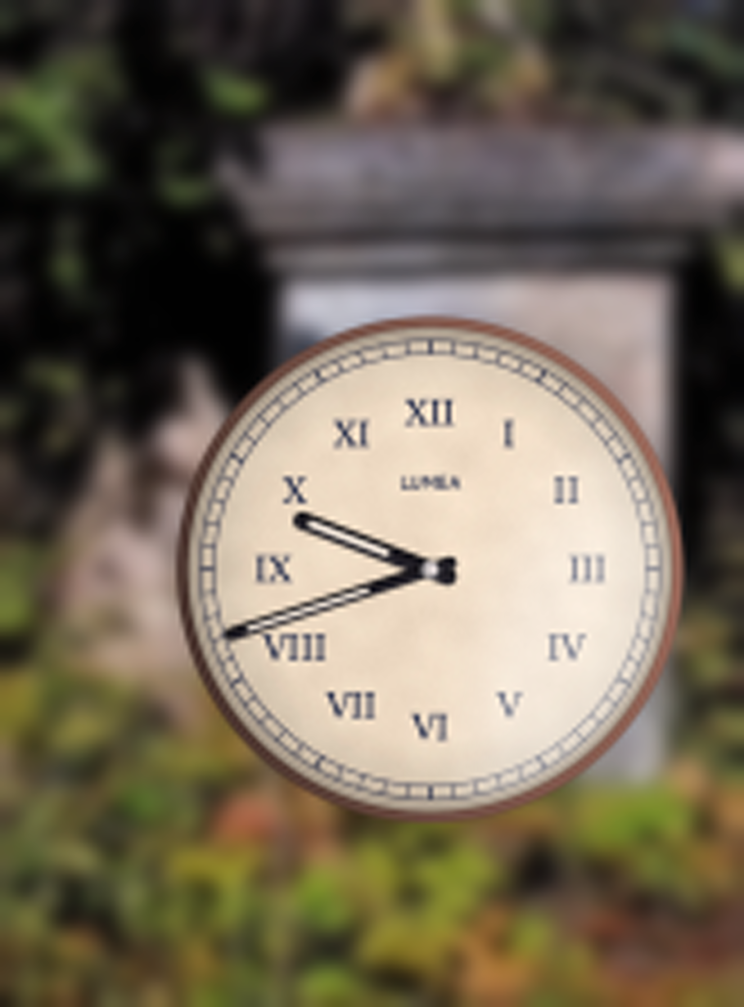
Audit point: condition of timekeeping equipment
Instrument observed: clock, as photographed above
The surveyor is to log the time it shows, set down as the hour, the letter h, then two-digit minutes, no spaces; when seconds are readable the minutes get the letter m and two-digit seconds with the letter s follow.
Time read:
9h42
